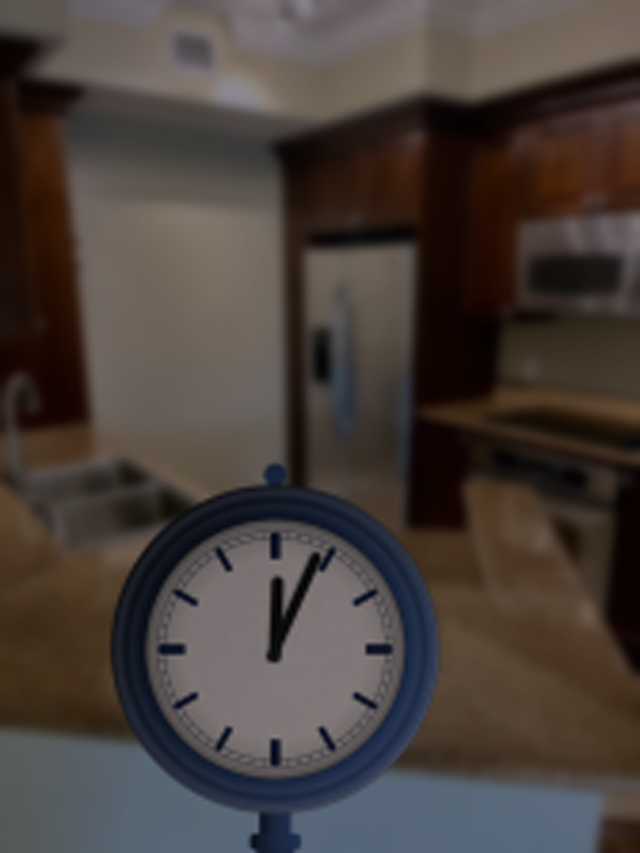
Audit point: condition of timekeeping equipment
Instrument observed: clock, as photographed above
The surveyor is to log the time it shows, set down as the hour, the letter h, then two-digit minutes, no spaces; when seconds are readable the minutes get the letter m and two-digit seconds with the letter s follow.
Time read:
12h04
